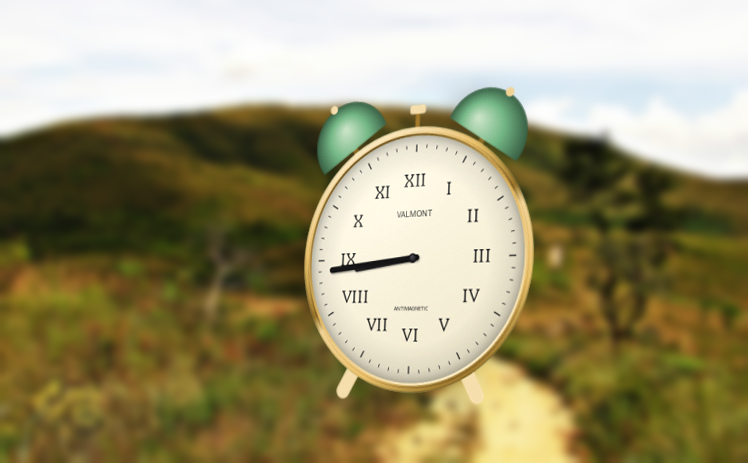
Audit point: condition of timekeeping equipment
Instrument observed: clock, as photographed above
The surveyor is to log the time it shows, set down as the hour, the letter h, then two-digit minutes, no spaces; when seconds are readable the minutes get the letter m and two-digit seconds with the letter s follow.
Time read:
8h44
